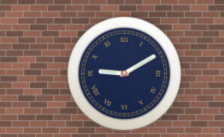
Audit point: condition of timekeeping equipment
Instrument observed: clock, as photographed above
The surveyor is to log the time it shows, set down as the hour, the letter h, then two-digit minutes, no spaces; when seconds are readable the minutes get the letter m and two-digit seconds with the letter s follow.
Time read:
9h10
